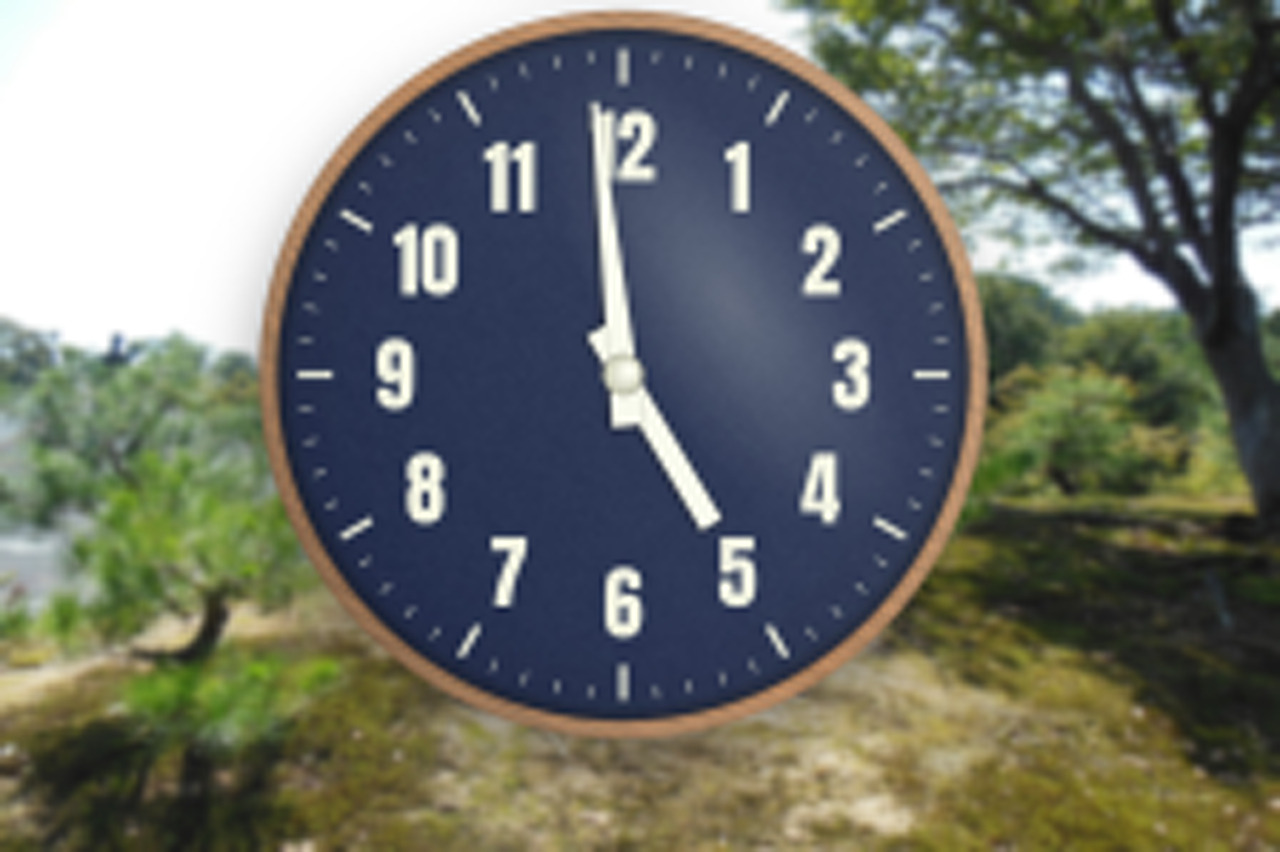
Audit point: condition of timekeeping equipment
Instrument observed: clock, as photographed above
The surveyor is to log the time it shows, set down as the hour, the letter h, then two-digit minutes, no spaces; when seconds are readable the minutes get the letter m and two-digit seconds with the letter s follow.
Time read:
4h59
